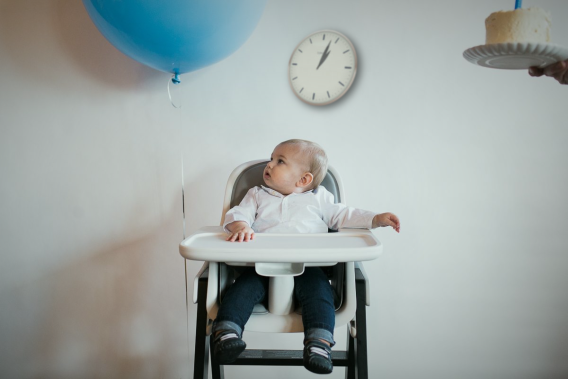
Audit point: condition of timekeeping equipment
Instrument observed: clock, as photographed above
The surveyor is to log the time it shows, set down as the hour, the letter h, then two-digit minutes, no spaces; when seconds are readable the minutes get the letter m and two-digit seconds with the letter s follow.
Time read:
1h03
